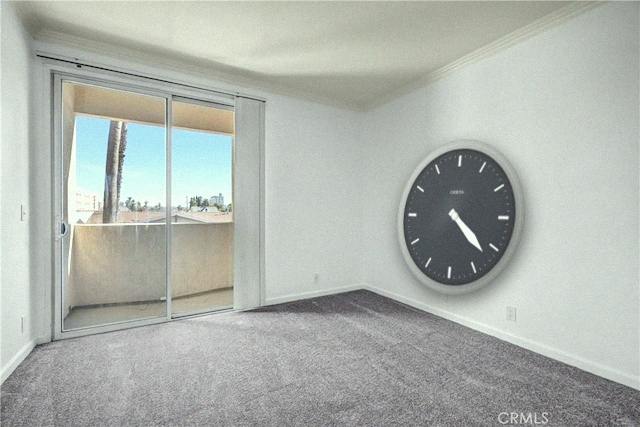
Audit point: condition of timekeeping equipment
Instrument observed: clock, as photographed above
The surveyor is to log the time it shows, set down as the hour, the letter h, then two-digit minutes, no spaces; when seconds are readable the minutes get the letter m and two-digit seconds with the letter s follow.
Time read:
4h22
